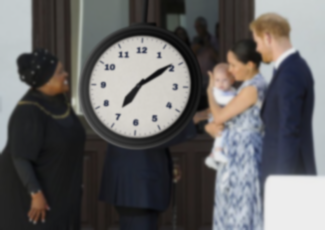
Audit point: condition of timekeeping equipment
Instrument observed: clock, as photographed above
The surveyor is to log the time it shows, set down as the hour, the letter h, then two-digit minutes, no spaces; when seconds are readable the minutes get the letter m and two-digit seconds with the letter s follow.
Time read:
7h09
